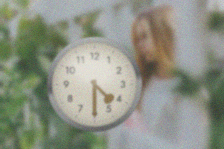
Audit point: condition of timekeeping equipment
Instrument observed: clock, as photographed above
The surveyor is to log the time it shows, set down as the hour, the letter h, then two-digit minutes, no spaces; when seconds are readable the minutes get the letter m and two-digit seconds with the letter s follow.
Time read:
4h30
